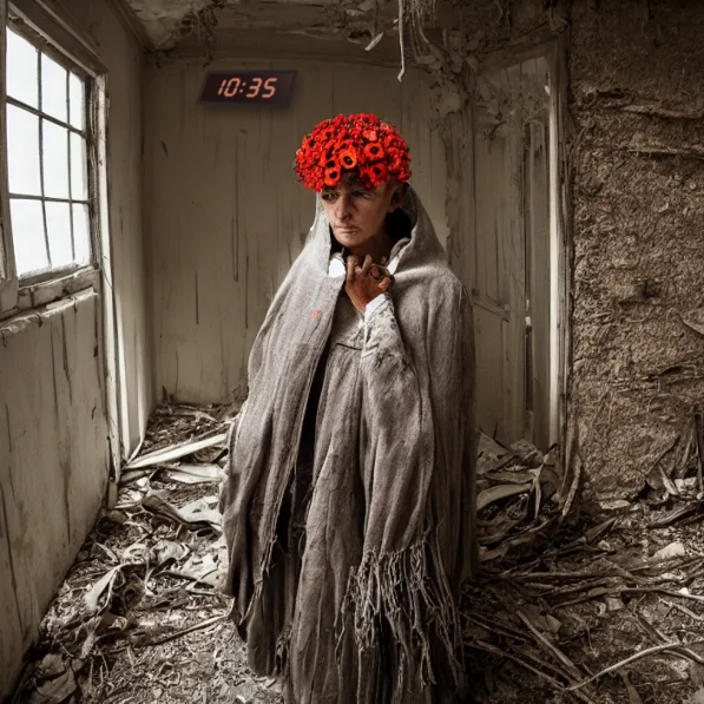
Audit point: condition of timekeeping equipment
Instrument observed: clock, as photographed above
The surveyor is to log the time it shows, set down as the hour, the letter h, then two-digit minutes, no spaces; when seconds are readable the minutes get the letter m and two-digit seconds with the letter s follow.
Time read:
10h35
